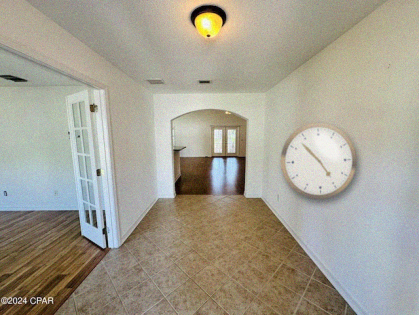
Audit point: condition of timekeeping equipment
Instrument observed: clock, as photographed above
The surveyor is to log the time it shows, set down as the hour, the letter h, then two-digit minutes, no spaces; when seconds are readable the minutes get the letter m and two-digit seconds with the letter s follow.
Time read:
4h53
